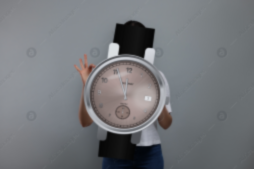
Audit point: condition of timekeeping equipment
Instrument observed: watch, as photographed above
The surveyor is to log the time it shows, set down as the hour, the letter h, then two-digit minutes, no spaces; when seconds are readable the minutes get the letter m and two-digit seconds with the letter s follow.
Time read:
11h56
